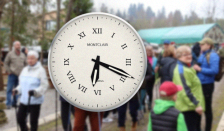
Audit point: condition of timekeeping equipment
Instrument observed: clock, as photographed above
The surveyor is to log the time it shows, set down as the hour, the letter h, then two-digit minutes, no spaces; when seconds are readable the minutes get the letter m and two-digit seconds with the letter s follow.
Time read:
6h19
